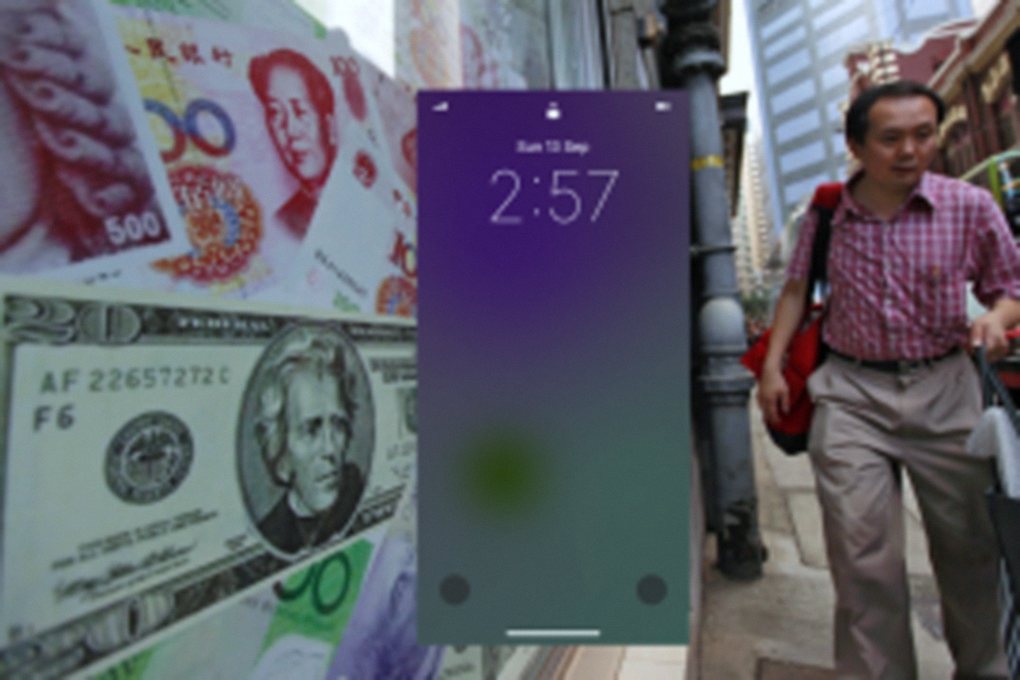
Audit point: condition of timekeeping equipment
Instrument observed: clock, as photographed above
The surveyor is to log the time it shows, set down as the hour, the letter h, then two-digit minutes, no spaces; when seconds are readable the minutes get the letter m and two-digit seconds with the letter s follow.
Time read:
2h57
